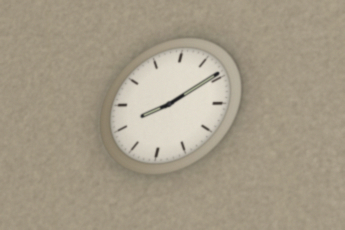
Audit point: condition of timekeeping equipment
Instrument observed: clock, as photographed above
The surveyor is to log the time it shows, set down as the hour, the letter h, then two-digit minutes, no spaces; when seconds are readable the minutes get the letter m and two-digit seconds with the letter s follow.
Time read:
8h09
